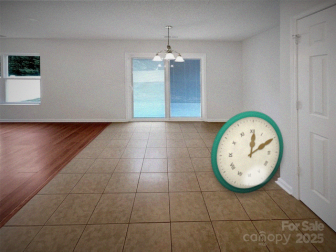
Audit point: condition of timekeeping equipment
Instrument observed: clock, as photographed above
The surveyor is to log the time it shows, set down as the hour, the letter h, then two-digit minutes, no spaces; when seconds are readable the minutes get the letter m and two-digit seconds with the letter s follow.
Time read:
12h10
